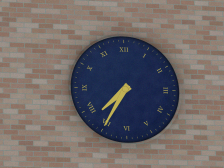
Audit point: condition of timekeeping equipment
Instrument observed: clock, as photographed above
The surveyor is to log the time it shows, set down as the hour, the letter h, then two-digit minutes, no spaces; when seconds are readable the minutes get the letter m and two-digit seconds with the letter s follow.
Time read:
7h35
